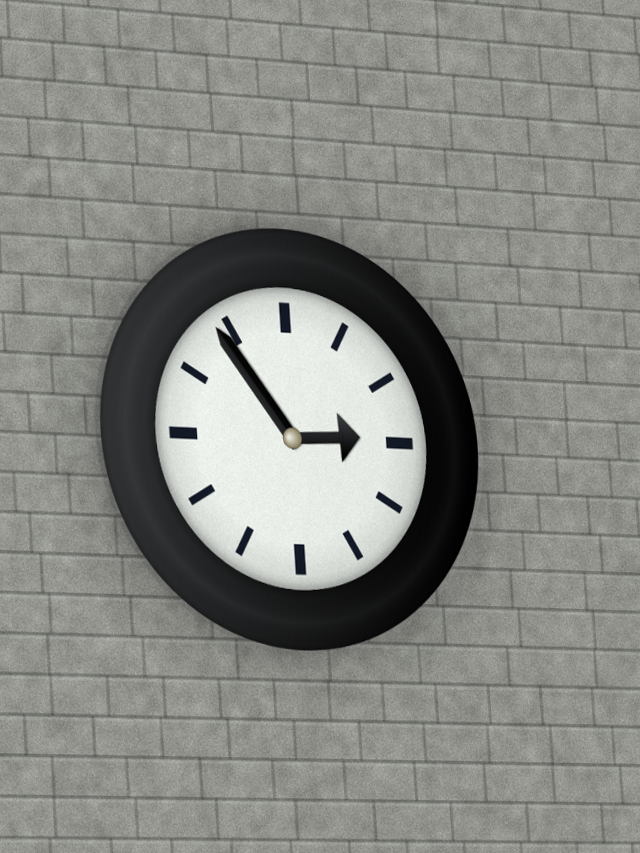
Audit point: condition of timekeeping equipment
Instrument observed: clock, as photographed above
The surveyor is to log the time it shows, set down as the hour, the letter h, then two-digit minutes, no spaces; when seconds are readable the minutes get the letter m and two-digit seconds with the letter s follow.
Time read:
2h54
